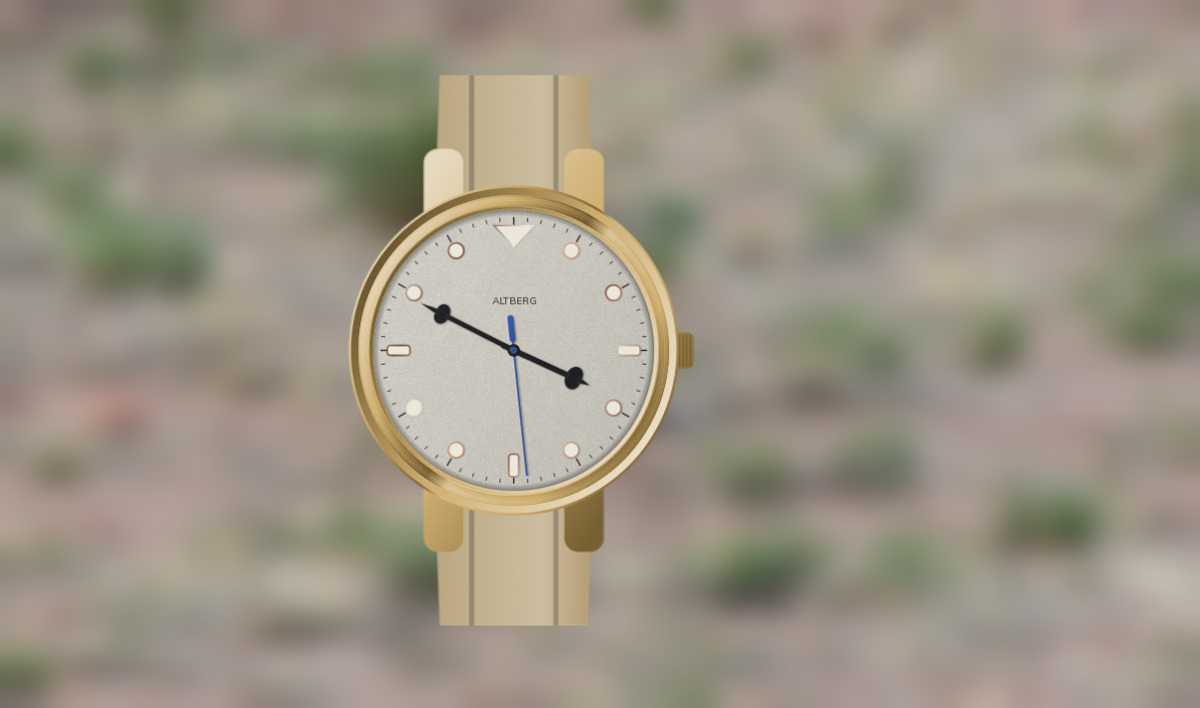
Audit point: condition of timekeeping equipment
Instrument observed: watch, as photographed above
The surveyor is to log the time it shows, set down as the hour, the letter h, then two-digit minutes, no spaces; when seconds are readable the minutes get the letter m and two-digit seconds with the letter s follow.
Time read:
3h49m29s
